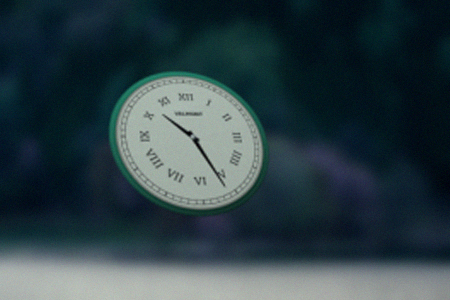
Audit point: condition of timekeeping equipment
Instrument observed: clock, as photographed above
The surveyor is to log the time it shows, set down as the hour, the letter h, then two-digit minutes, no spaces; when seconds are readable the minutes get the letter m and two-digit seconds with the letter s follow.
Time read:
10h26
